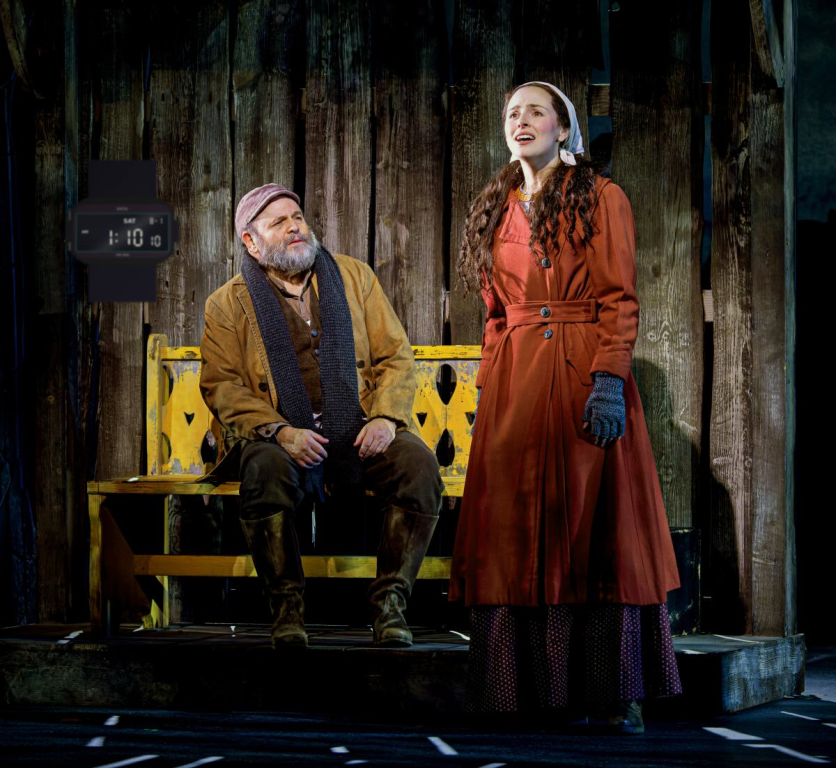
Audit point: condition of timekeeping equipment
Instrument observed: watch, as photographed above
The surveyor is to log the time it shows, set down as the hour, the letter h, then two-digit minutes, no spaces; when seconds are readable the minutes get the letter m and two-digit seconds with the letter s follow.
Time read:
1h10m10s
